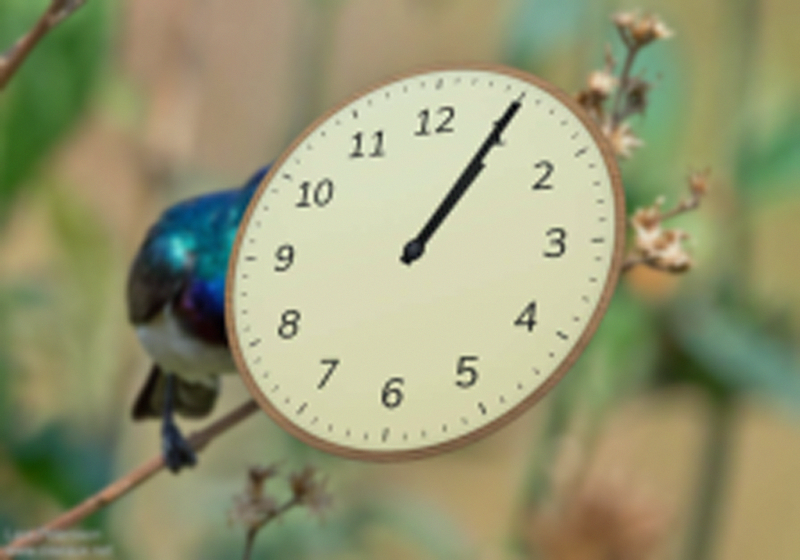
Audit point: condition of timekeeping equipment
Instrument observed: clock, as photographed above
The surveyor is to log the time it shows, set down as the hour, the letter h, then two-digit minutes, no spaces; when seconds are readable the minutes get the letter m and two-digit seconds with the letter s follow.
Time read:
1h05
